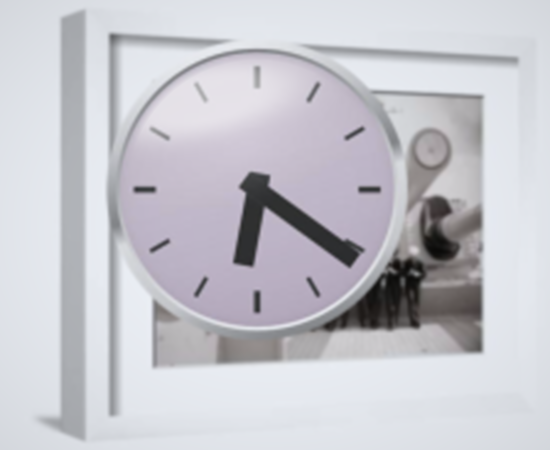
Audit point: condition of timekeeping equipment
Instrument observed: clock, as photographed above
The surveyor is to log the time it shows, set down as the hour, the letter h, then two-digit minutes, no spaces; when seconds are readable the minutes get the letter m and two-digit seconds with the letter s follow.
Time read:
6h21
